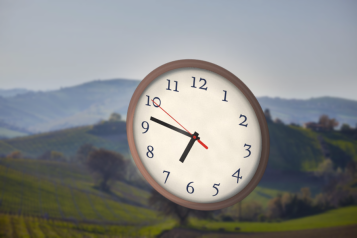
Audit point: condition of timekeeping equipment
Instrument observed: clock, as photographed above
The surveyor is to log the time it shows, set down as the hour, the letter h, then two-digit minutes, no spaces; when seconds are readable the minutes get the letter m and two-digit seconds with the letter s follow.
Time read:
6h46m50s
